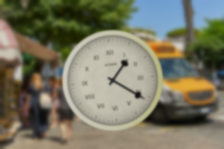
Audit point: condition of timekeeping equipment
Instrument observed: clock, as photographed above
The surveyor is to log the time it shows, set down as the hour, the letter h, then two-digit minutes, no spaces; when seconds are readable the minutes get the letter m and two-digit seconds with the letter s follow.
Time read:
1h21
